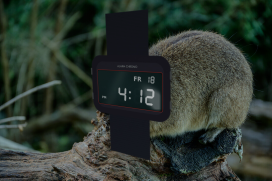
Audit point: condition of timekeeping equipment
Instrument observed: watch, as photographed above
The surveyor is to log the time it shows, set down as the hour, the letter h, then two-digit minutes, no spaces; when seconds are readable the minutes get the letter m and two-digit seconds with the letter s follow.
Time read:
4h12
